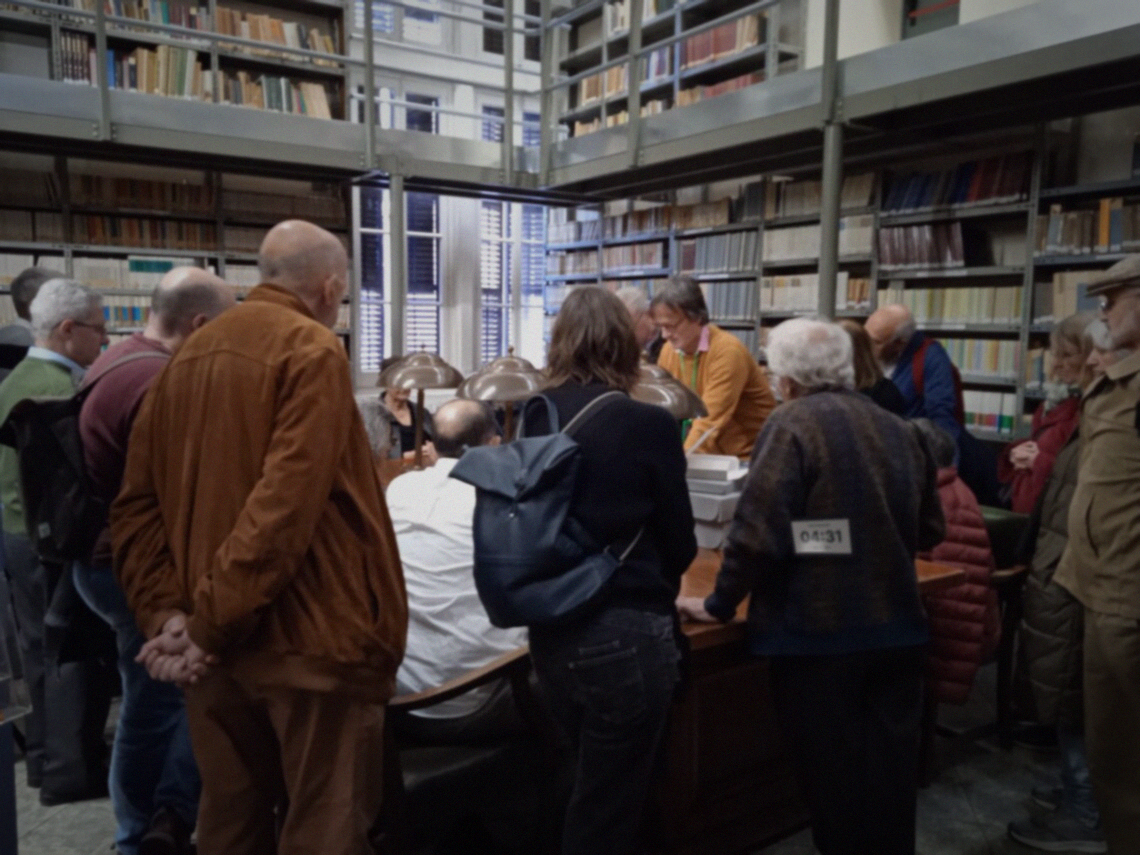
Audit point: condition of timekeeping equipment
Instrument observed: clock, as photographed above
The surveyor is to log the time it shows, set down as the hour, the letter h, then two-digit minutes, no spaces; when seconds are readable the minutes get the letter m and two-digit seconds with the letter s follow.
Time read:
4h31
